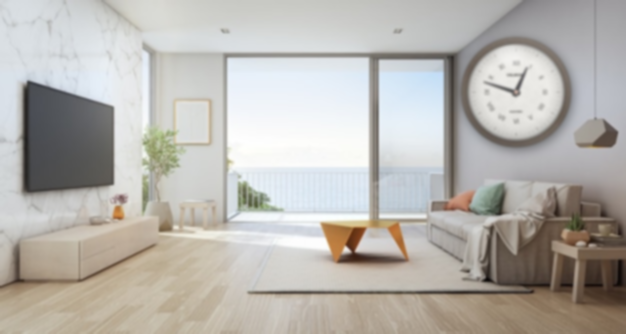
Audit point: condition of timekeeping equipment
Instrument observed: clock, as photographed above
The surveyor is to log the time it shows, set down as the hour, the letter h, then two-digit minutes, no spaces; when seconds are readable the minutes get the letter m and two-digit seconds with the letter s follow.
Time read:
12h48
